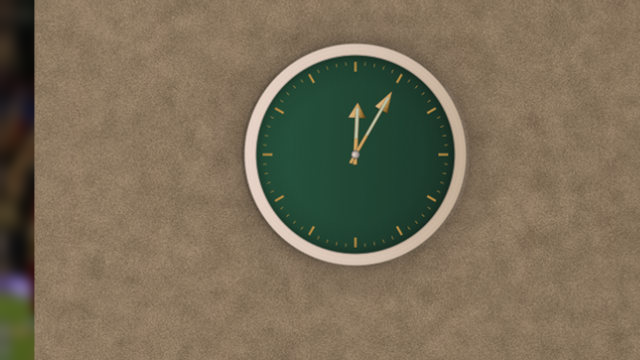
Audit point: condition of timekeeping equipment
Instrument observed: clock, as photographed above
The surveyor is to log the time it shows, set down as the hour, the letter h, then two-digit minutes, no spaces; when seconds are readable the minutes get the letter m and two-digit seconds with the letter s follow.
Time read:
12h05
